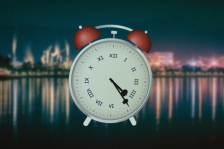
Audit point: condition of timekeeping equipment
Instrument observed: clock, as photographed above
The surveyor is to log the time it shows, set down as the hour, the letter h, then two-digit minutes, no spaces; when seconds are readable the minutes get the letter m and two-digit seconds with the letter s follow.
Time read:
4h24
